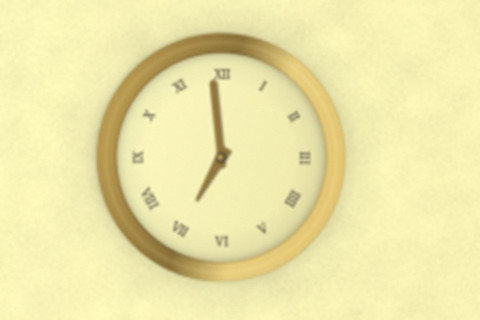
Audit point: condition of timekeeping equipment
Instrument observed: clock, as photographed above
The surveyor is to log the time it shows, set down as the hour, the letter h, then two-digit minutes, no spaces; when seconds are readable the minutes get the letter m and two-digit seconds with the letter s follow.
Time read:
6h59
